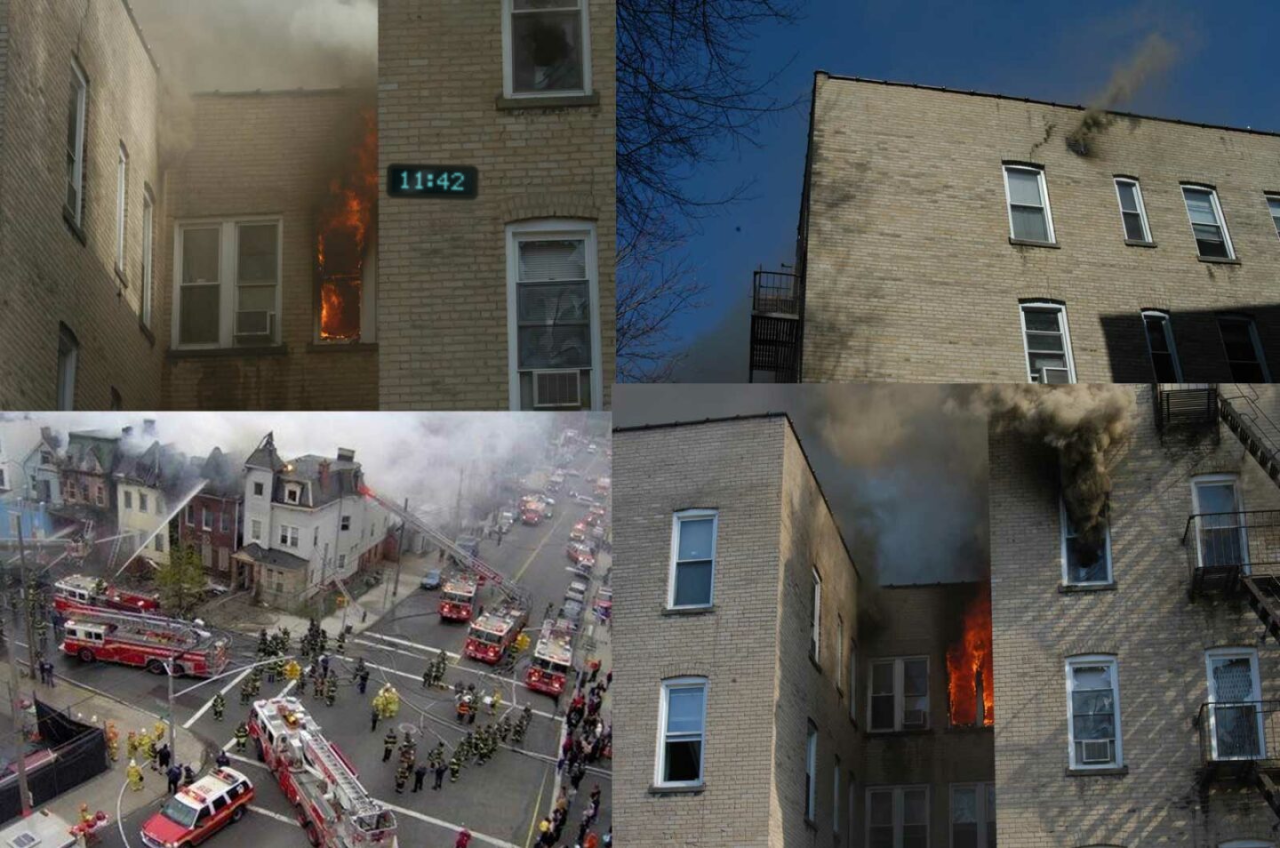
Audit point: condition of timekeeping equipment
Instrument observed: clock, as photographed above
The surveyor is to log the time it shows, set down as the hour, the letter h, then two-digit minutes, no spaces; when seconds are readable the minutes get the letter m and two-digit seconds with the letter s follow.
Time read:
11h42
